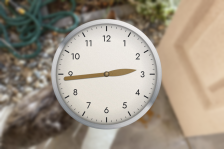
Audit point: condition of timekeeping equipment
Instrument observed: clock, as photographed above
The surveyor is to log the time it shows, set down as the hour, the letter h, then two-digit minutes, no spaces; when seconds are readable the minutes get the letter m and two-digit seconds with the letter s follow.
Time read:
2h44
